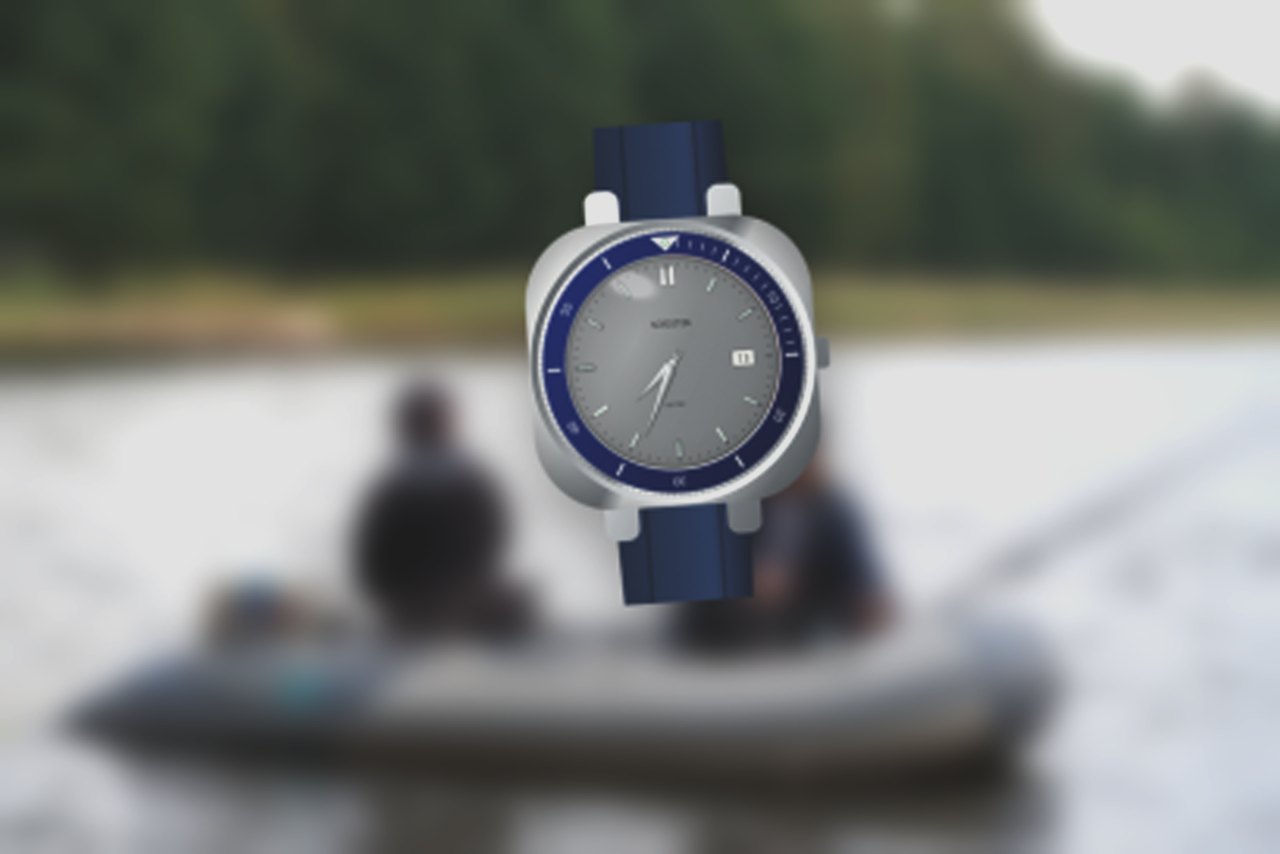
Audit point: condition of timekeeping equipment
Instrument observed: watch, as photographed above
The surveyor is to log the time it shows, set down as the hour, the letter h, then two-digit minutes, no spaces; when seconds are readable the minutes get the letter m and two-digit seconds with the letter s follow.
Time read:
7h34
